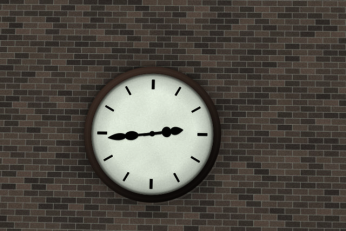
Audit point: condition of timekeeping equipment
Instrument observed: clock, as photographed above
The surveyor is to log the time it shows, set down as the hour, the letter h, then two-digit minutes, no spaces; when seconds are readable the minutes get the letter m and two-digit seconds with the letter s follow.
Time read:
2h44
